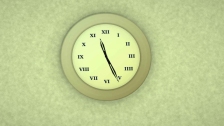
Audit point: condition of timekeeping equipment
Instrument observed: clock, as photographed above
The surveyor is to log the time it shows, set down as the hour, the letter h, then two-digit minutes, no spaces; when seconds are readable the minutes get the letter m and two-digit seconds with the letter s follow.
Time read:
11h26
